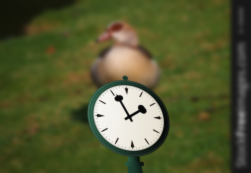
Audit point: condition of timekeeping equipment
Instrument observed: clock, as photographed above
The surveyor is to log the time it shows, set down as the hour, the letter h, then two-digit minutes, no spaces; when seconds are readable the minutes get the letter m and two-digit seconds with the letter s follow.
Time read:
1h56
